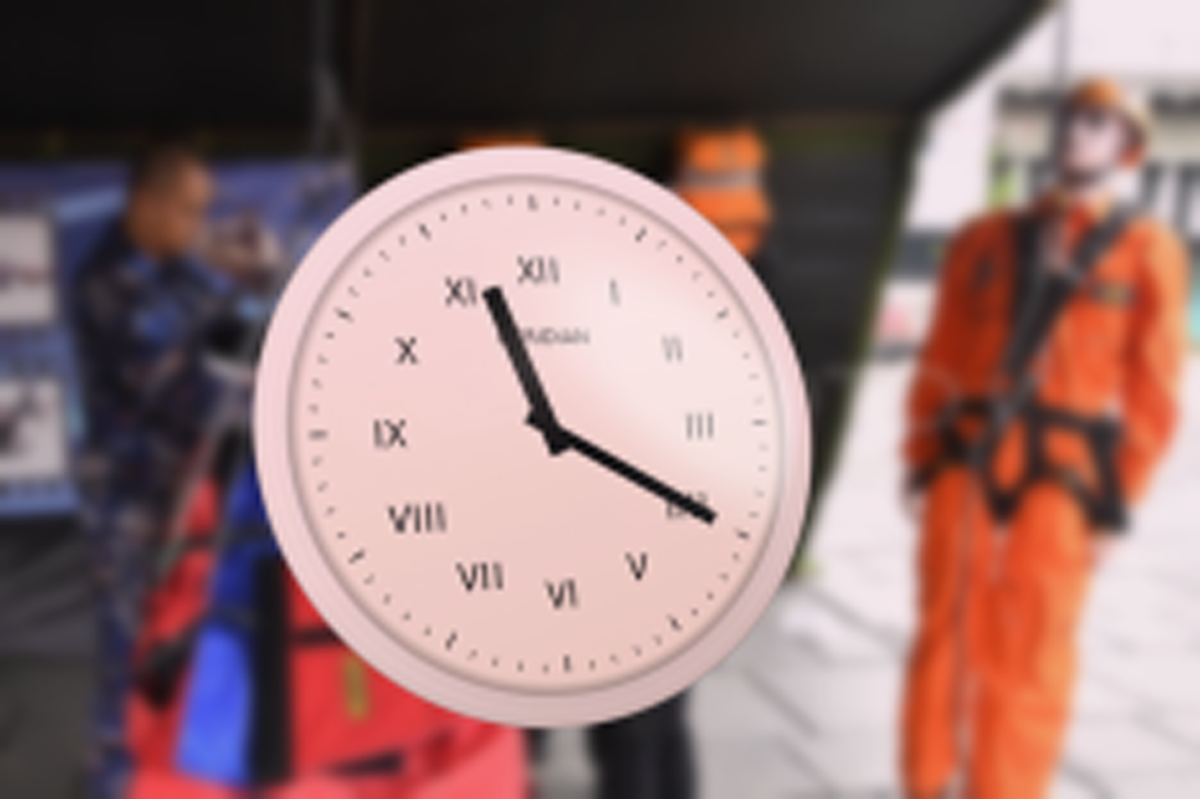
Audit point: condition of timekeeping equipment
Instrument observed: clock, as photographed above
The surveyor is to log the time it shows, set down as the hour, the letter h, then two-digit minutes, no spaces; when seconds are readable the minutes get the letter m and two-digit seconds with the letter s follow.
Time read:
11h20
